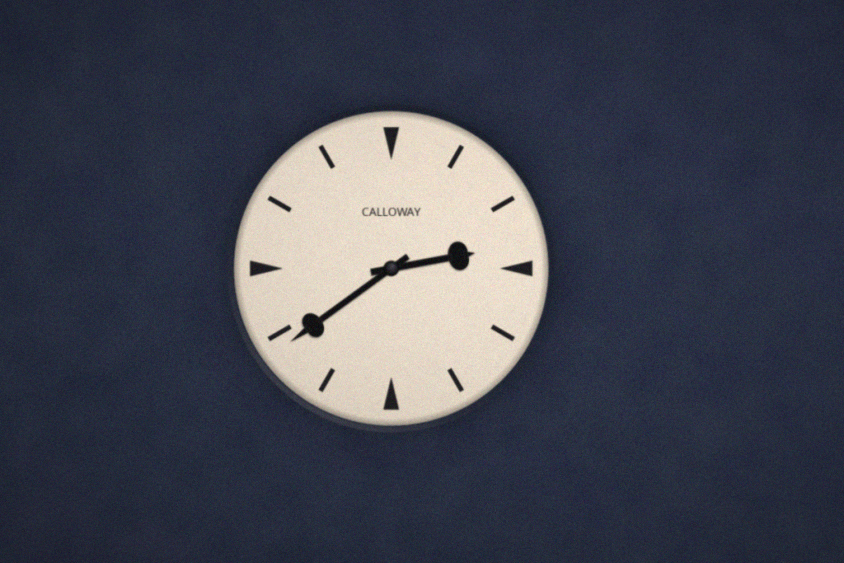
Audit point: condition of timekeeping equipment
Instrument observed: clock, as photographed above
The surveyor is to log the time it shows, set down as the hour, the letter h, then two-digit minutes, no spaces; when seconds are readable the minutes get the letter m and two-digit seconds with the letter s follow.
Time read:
2h39
